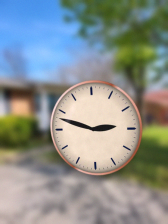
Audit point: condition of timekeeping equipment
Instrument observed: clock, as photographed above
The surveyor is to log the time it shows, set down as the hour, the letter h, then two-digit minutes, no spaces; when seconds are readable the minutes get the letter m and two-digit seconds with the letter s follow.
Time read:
2h48
